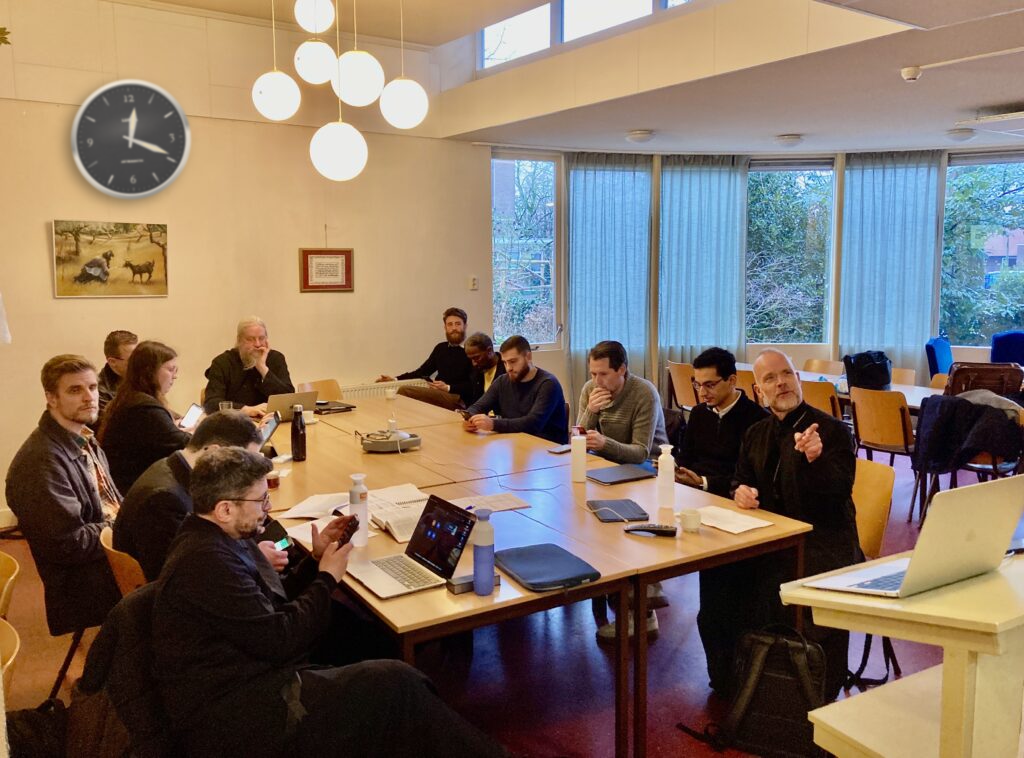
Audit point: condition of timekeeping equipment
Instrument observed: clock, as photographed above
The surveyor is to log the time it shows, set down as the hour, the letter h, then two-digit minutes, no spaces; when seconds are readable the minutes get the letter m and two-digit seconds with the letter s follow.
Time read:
12h19
